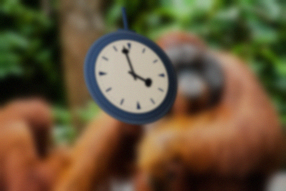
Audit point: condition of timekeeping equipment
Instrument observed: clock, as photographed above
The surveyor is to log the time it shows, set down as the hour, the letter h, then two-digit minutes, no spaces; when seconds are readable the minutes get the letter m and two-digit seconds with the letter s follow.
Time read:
3h58
